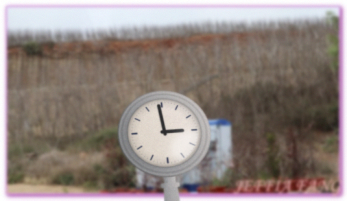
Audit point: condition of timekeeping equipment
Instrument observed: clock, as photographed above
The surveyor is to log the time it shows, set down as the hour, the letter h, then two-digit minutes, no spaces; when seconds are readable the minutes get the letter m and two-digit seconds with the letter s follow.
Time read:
2h59
